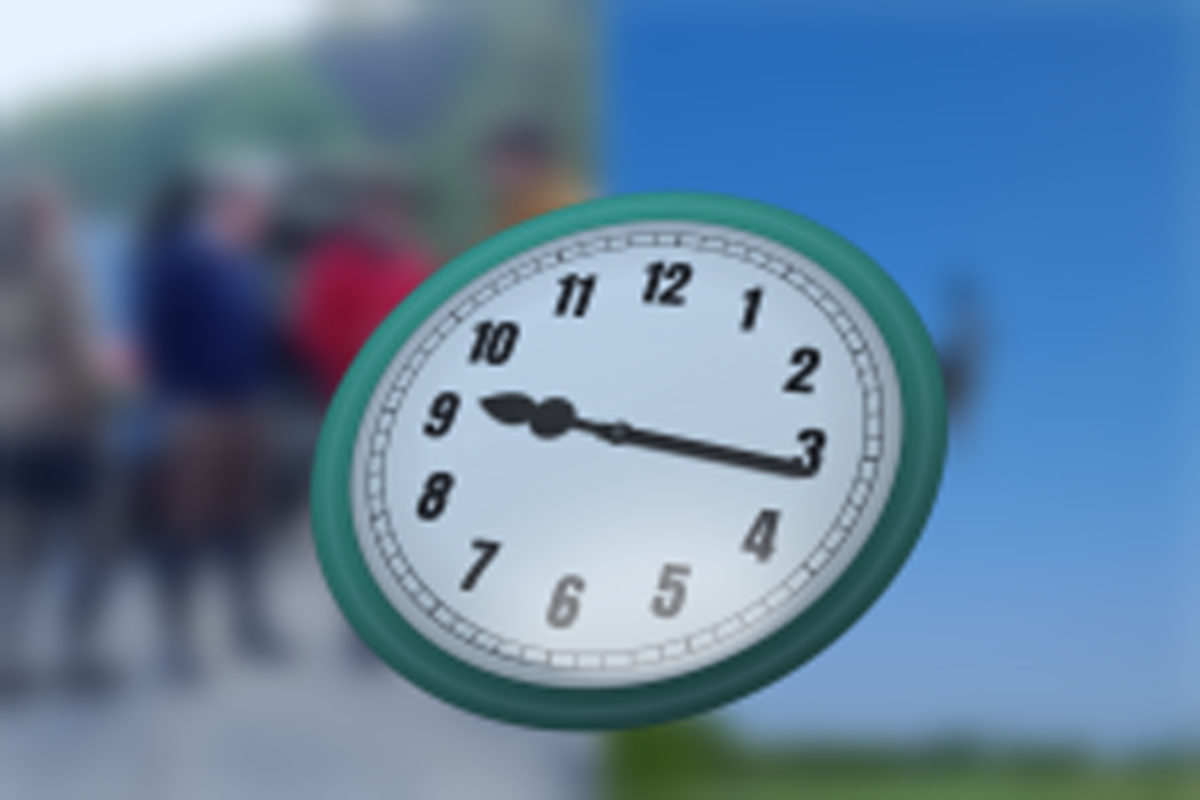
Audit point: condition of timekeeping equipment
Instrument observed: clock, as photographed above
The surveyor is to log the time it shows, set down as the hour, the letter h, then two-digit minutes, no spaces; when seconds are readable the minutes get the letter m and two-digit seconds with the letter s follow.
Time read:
9h16
